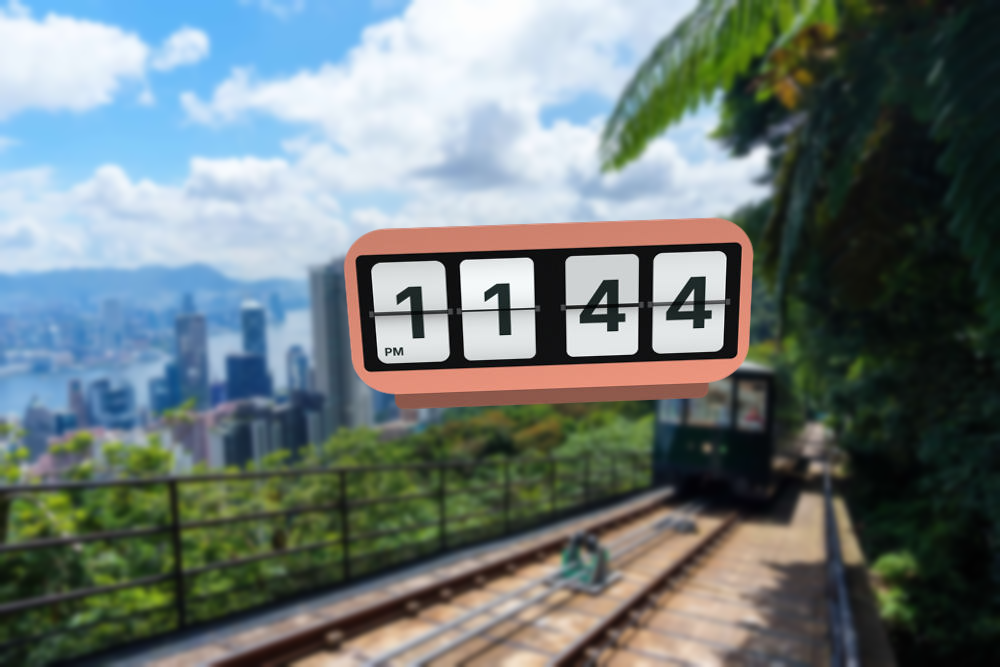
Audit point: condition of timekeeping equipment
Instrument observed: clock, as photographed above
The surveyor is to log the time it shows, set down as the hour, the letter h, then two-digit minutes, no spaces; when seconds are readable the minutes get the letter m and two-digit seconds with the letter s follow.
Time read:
11h44
